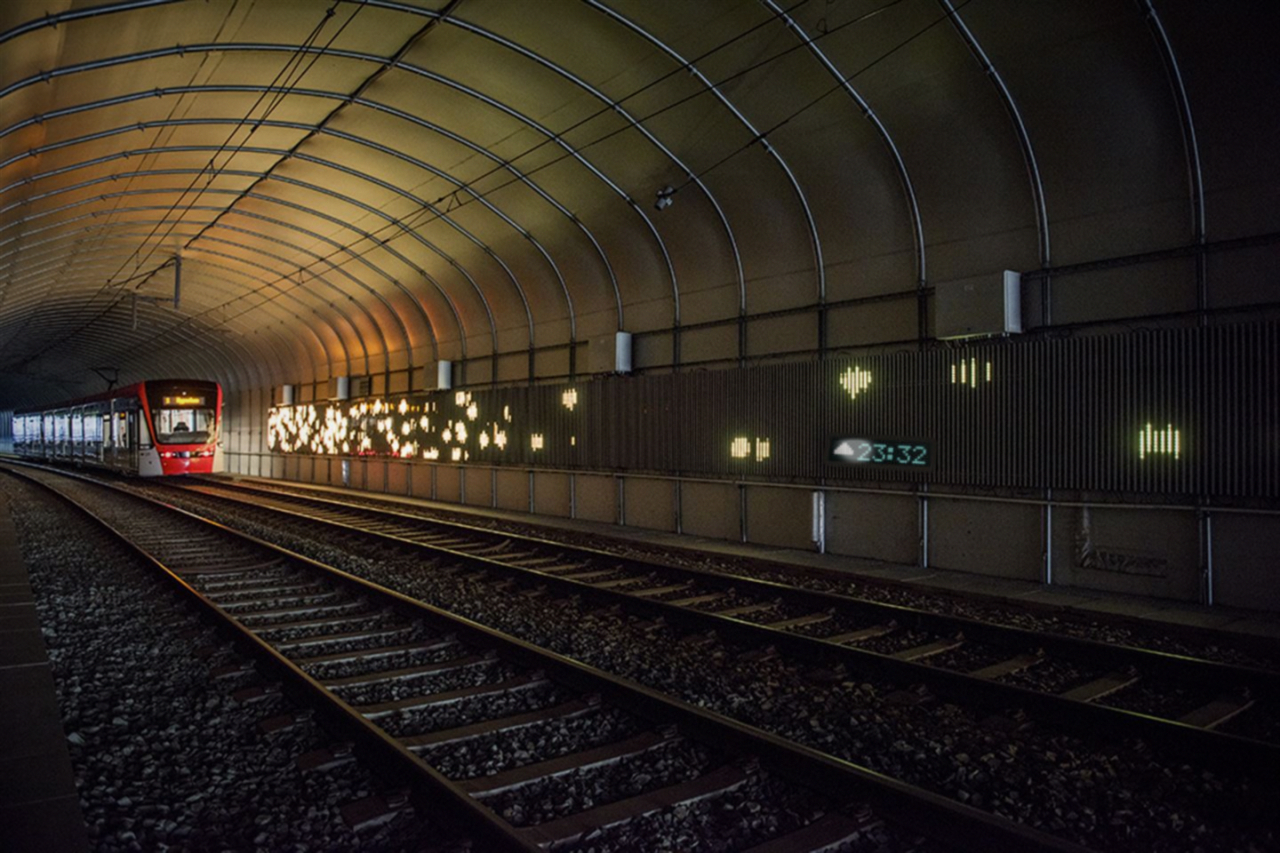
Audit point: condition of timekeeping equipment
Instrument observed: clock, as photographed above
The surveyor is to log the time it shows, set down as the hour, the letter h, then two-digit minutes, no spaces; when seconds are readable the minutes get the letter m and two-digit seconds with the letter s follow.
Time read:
23h32
